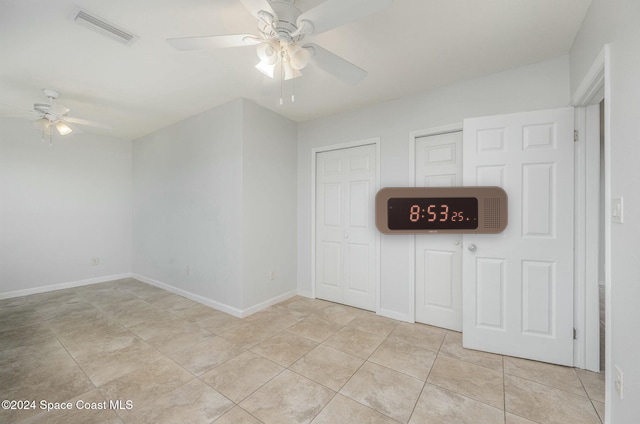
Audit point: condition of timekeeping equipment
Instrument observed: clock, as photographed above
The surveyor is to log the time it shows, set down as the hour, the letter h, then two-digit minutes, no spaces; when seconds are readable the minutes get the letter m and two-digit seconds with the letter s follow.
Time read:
8h53m25s
